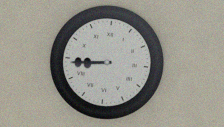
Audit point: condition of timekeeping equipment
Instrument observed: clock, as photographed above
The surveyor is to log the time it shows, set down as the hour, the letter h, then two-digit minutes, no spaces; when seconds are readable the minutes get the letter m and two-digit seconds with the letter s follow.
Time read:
8h44
